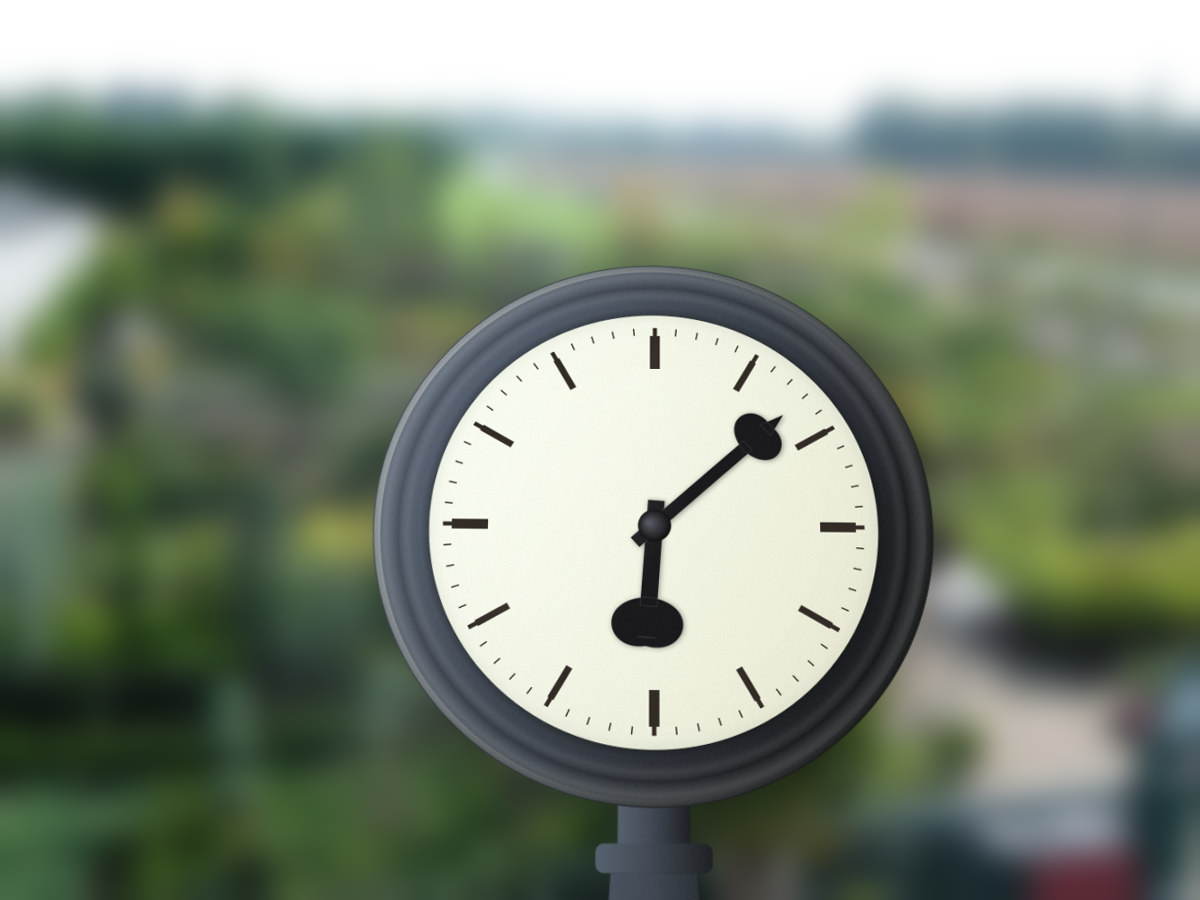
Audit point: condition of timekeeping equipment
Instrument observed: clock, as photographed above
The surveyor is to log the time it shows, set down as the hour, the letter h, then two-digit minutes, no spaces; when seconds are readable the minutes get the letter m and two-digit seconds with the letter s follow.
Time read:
6h08
